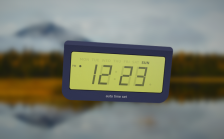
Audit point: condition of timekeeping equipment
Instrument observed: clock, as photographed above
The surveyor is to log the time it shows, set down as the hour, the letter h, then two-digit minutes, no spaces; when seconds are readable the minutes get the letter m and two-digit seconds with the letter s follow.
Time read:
12h23
